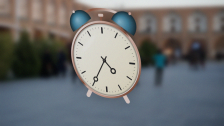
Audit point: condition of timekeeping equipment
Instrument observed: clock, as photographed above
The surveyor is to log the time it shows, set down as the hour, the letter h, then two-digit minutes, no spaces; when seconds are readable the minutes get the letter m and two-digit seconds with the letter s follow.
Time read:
4h35
